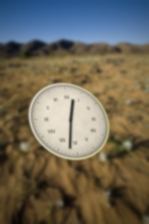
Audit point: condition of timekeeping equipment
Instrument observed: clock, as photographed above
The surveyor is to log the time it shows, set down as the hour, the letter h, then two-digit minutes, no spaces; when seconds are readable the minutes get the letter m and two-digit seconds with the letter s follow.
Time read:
12h32
